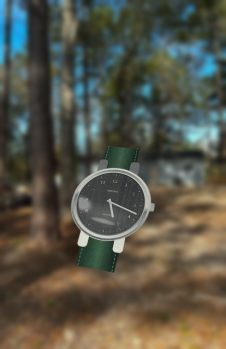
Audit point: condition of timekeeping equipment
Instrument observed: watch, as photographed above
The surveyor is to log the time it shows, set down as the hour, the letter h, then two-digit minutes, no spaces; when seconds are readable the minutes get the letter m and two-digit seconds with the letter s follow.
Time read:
5h18
